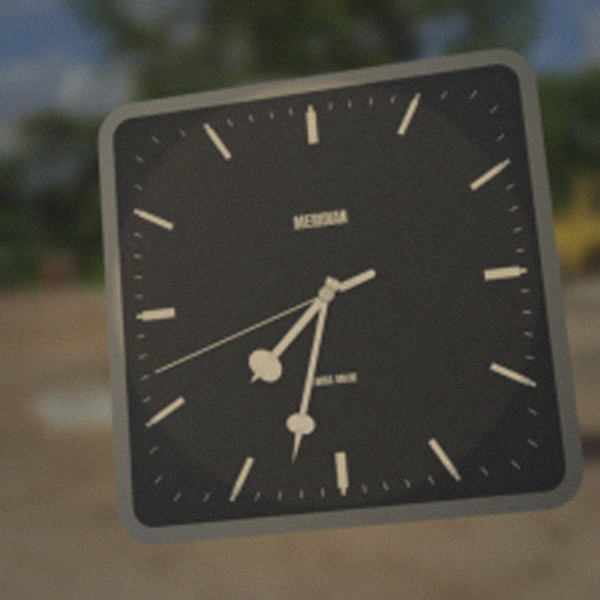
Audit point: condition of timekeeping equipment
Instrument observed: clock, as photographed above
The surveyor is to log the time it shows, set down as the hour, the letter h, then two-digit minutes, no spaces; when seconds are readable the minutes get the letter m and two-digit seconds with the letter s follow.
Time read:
7h32m42s
